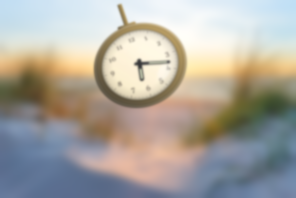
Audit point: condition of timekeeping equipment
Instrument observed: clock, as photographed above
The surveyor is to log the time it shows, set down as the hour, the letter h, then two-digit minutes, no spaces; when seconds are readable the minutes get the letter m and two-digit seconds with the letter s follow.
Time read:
6h18
